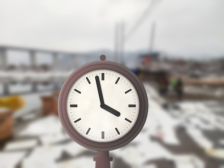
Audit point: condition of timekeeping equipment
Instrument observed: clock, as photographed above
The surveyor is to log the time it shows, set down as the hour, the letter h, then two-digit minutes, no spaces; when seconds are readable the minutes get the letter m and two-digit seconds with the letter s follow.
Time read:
3h58
